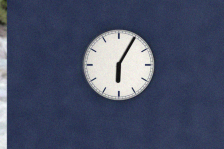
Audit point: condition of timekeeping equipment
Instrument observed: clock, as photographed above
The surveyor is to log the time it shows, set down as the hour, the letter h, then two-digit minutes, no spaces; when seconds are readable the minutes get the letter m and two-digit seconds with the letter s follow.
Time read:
6h05
